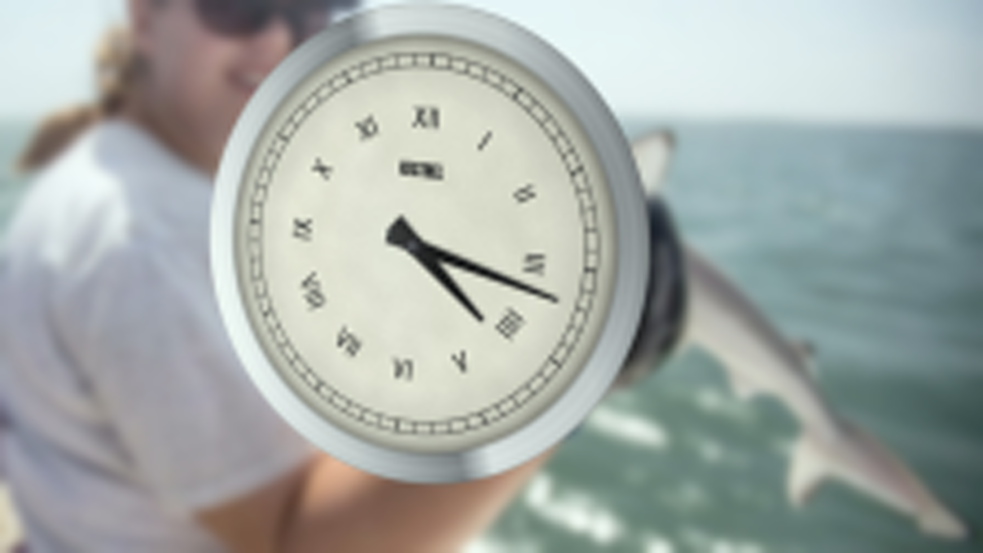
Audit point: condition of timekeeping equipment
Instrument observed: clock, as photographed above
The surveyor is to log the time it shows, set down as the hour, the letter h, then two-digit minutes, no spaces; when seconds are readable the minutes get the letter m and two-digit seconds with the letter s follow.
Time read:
4h17
